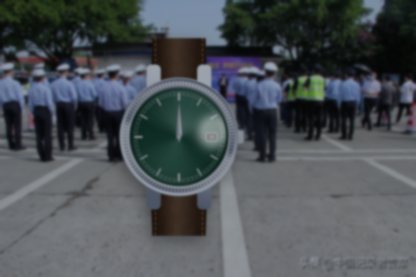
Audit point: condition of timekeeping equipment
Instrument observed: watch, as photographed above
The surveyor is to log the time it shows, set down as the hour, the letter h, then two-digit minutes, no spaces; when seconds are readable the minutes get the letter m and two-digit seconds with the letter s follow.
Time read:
12h00
